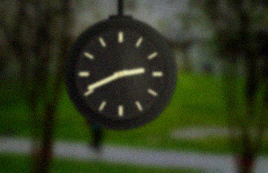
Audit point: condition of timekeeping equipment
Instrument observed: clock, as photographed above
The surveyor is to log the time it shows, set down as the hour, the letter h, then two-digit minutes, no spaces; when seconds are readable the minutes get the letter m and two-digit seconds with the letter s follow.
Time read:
2h41
